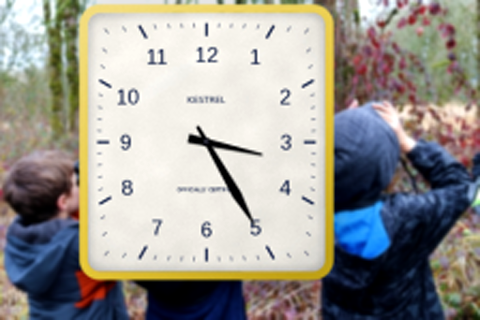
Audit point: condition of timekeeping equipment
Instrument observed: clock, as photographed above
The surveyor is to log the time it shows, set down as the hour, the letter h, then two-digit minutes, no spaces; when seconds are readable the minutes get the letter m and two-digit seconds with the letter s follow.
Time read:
3h25
